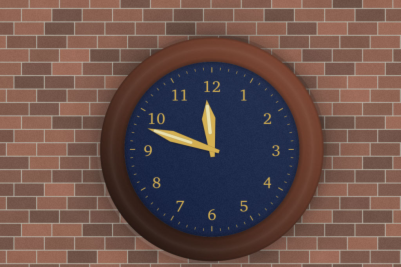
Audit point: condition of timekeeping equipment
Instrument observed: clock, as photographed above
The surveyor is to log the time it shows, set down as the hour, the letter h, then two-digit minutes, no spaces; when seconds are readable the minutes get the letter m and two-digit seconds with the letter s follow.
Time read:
11h48
